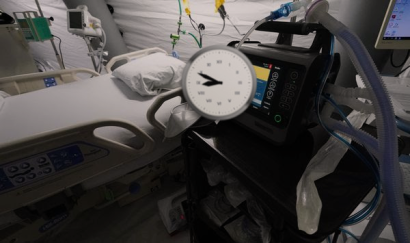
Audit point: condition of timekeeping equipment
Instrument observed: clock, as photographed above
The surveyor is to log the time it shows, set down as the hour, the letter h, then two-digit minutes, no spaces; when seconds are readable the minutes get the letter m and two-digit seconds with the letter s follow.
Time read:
8h49
